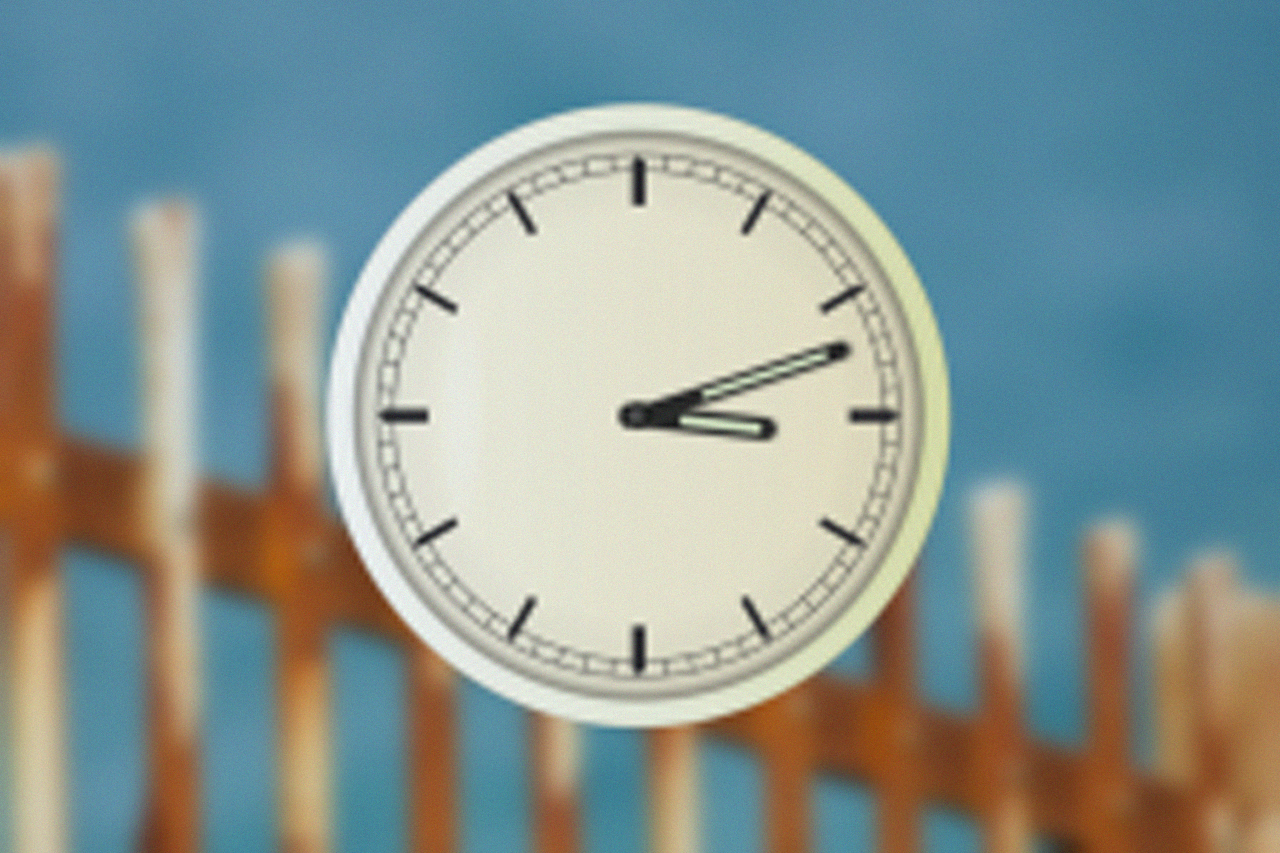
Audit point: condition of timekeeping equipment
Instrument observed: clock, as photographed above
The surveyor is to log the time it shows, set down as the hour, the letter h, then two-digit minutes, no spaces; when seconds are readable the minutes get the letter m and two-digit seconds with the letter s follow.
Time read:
3h12
